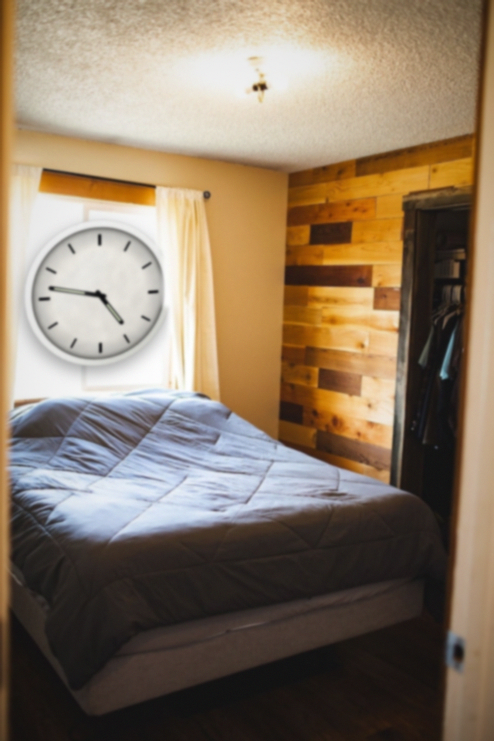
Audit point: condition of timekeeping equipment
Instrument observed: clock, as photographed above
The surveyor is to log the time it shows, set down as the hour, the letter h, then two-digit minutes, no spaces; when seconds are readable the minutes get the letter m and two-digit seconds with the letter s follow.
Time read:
4h47
